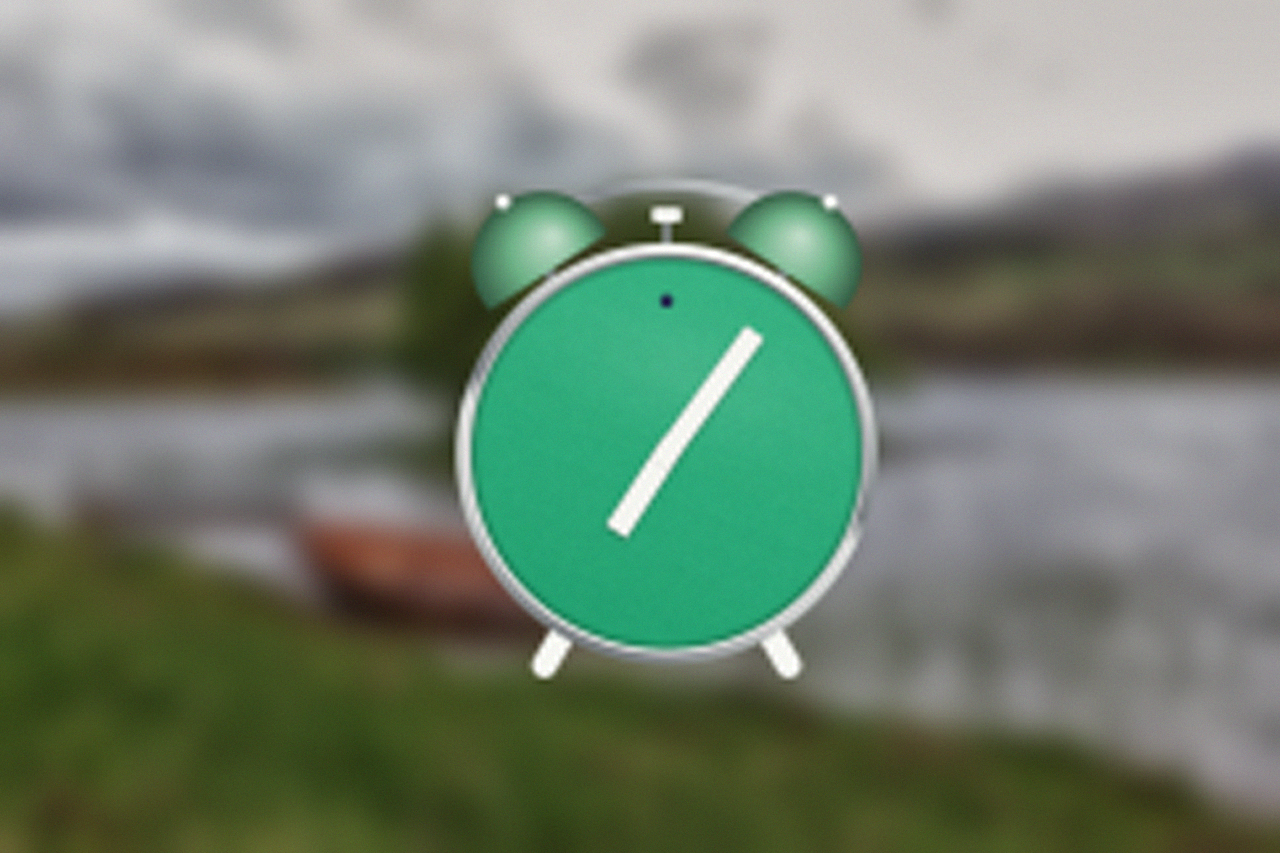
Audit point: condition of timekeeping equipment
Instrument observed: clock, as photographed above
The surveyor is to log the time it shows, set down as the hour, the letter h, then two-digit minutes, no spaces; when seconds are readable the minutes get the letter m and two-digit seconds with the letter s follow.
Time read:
7h06
